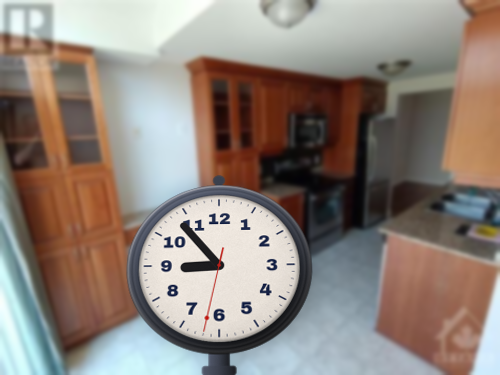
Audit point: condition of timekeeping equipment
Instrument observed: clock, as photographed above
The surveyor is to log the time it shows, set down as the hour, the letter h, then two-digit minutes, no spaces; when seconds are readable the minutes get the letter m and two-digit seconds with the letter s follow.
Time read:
8h53m32s
